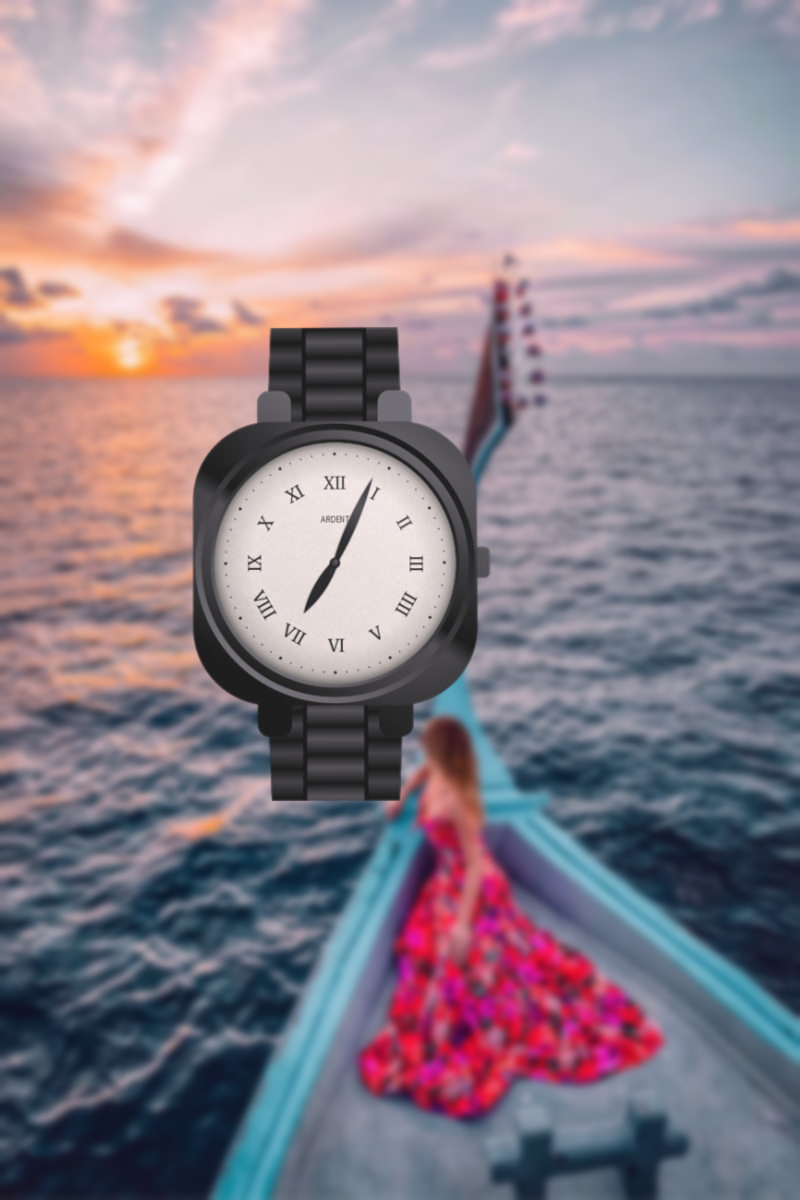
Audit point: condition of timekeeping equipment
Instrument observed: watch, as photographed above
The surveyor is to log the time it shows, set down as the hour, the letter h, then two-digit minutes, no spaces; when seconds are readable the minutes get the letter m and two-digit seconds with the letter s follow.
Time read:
7h04
